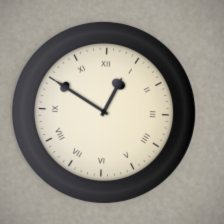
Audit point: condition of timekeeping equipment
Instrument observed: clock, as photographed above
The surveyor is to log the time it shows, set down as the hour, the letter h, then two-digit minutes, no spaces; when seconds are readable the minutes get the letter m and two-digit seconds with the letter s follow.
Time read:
12h50
